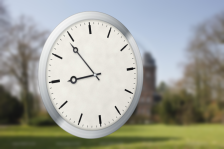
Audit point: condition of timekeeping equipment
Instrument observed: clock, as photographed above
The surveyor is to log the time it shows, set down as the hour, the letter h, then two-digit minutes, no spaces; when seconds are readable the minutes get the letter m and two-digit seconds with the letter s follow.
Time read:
8h54
